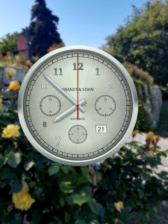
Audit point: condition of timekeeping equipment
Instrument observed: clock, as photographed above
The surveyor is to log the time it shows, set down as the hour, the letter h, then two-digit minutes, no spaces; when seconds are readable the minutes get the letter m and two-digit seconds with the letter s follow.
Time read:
7h52
